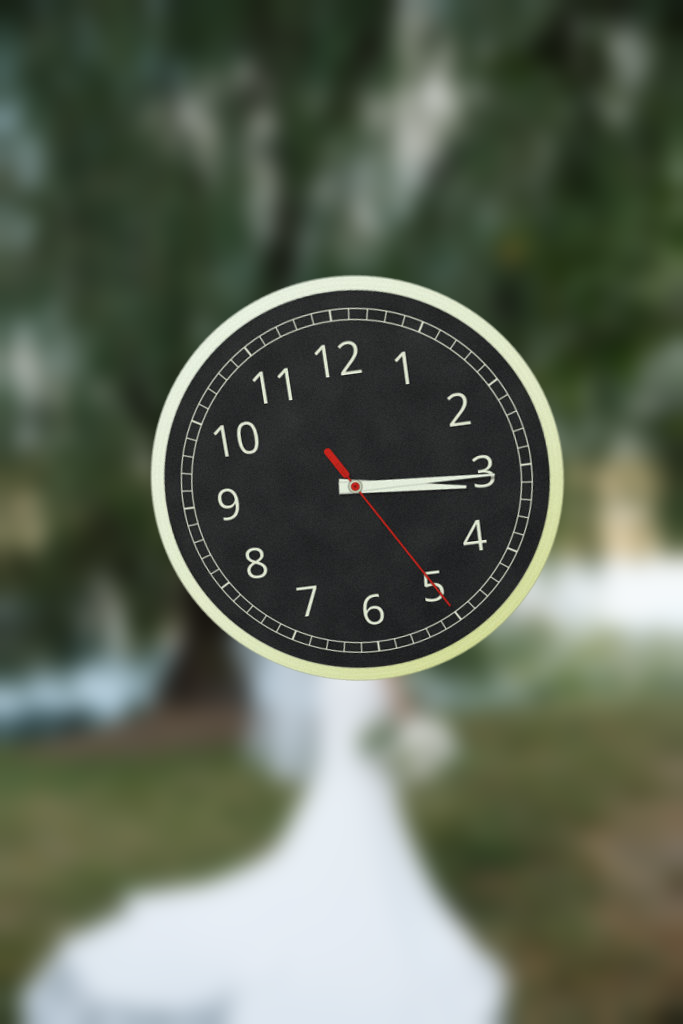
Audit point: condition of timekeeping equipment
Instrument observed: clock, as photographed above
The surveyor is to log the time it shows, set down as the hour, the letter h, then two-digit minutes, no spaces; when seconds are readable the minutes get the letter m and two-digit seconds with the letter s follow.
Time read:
3h15m25s
